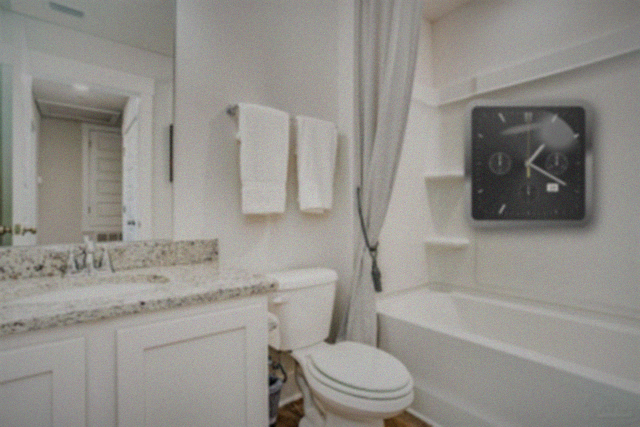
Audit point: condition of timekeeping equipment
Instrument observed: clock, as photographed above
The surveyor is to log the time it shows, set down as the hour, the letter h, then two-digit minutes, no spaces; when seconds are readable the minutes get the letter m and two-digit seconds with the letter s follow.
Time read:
1h20
